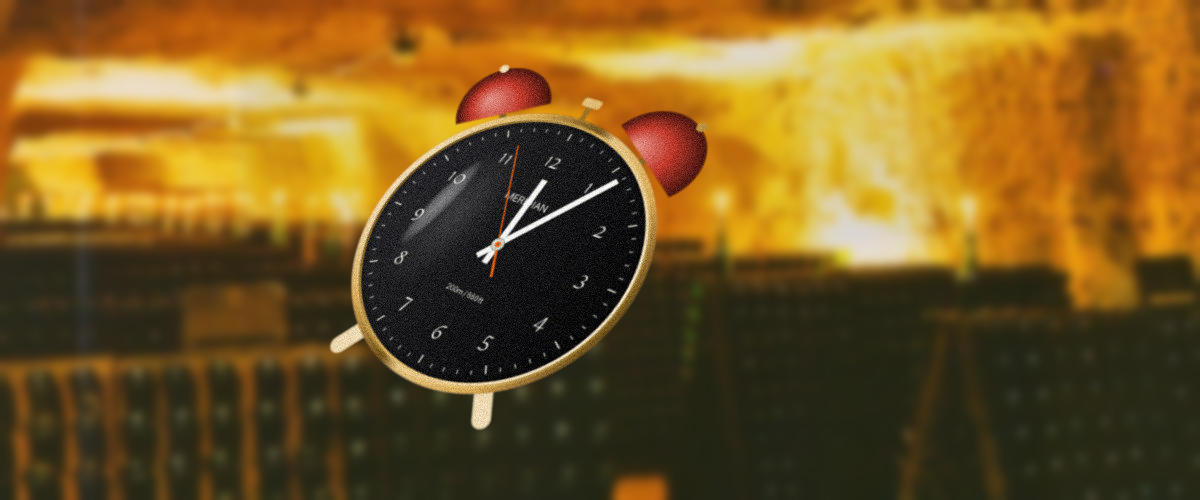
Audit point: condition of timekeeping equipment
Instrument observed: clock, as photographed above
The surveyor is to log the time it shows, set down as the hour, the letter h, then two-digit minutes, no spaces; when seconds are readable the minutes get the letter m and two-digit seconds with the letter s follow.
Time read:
12h05m56s
